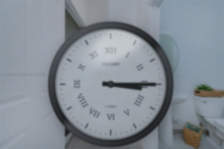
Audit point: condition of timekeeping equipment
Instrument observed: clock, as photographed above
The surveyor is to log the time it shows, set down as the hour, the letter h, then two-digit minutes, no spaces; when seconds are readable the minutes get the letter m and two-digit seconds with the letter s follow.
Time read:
3h15
